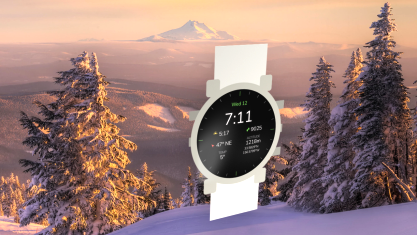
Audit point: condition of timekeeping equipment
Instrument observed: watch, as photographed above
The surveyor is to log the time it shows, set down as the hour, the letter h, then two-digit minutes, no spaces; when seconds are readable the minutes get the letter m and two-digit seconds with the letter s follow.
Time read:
7h11
